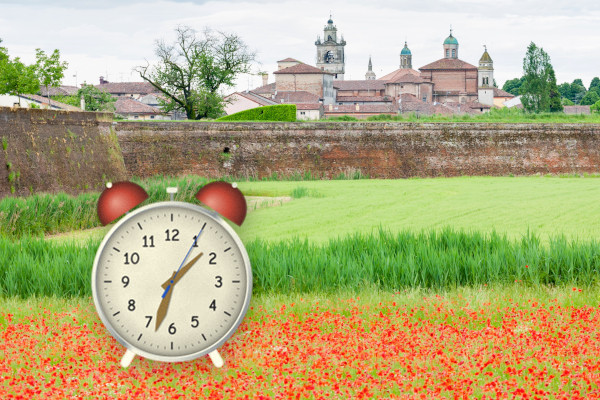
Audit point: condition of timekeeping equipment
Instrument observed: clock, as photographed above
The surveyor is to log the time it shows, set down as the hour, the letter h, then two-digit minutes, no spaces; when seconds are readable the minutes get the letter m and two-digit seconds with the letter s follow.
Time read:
1h33m05s
